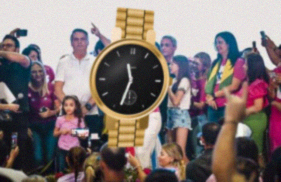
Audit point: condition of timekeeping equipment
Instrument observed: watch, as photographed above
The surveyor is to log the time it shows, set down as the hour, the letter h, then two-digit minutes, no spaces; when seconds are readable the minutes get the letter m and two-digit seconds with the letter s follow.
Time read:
11h33
